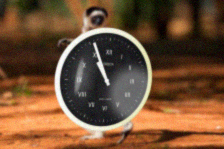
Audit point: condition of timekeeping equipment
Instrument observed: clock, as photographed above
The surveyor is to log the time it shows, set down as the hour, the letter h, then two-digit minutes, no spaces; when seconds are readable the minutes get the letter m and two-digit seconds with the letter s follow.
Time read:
10h56
